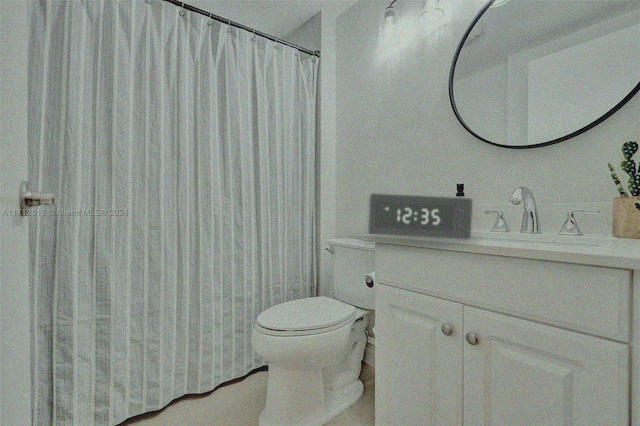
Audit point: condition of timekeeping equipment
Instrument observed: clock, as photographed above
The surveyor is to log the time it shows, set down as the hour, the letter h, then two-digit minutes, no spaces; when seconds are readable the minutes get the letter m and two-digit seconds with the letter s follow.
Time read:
12h35
